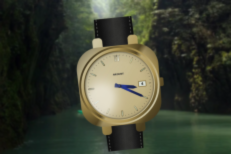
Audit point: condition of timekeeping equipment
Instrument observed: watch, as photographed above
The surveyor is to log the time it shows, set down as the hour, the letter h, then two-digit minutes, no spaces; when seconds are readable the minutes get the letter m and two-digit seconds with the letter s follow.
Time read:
3h20
